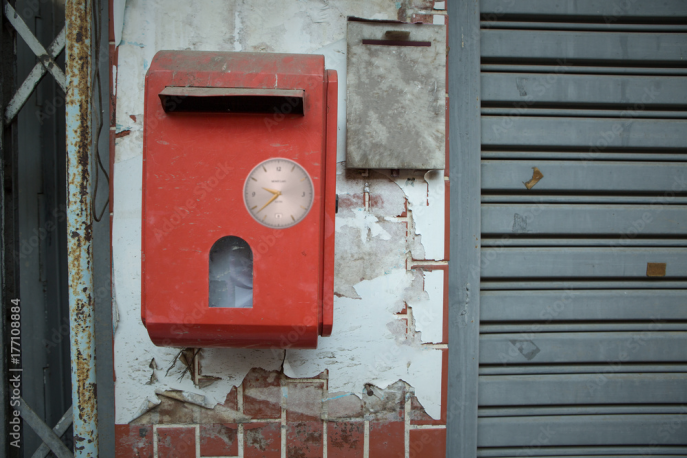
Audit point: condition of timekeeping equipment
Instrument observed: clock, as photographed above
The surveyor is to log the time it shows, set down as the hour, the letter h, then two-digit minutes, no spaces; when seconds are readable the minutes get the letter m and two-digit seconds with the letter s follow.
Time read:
9h38
